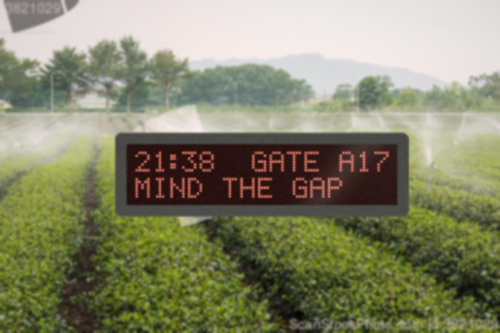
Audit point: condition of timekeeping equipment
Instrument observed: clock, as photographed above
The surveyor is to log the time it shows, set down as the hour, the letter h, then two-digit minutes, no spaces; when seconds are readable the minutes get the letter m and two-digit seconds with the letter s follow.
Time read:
21h38
